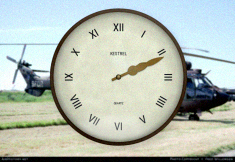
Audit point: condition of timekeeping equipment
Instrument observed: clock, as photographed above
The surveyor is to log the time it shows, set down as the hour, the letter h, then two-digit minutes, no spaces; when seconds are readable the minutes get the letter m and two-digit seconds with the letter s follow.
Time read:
2h11
